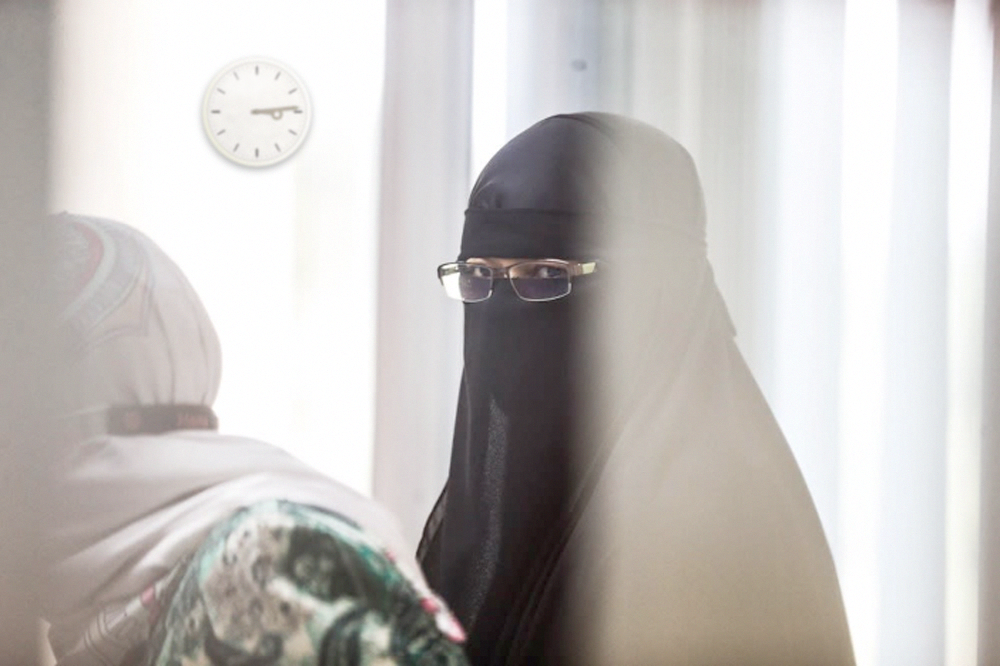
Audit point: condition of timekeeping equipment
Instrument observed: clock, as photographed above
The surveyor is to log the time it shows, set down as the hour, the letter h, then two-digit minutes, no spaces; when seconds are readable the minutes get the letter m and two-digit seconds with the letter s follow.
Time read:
3h14
